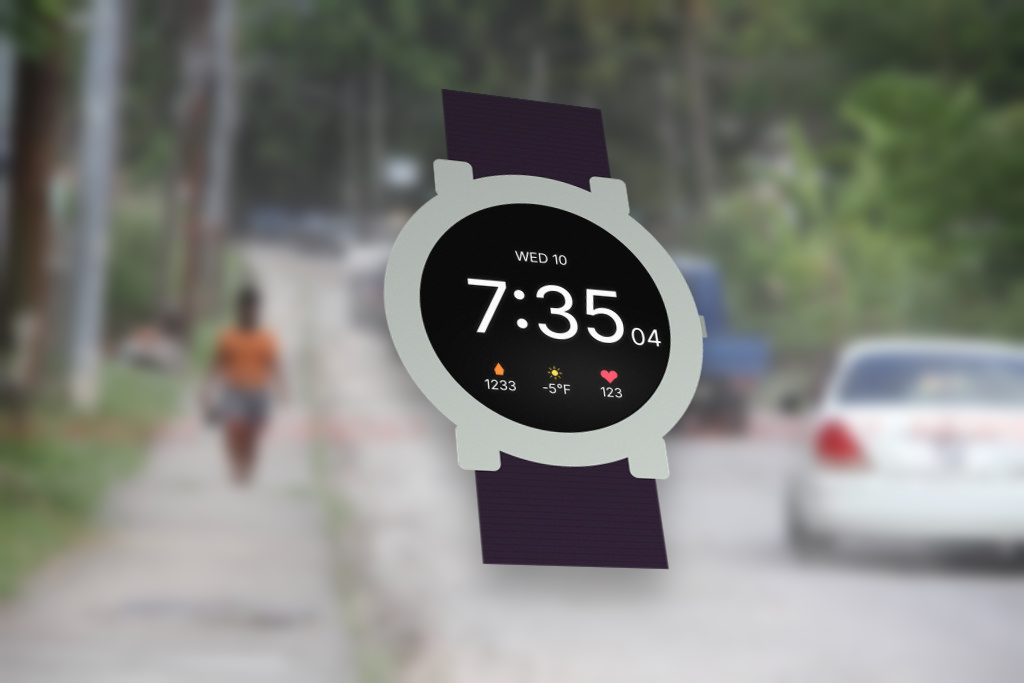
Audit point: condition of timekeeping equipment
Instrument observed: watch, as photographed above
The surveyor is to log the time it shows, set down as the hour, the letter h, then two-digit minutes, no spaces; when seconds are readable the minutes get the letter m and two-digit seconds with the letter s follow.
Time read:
7h35m04s
